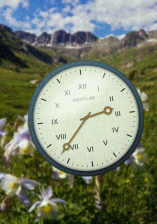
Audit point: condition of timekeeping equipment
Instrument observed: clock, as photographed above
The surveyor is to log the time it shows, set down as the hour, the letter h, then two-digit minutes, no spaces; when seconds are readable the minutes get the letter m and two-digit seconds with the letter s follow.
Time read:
2h37
